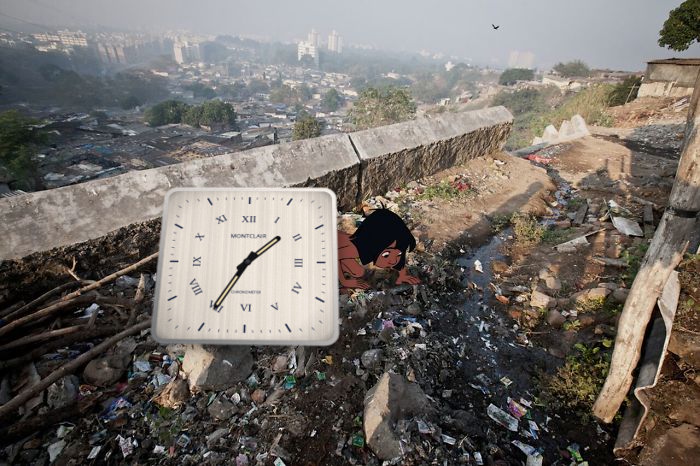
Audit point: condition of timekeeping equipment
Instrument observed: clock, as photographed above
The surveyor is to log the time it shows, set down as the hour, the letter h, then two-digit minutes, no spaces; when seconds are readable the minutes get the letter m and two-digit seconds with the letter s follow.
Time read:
1h35
